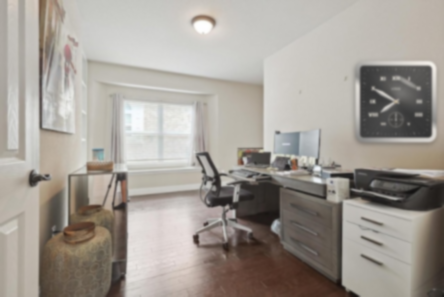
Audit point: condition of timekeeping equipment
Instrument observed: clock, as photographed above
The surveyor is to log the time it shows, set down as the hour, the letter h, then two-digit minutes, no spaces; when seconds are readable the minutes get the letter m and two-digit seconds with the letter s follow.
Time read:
7h50
